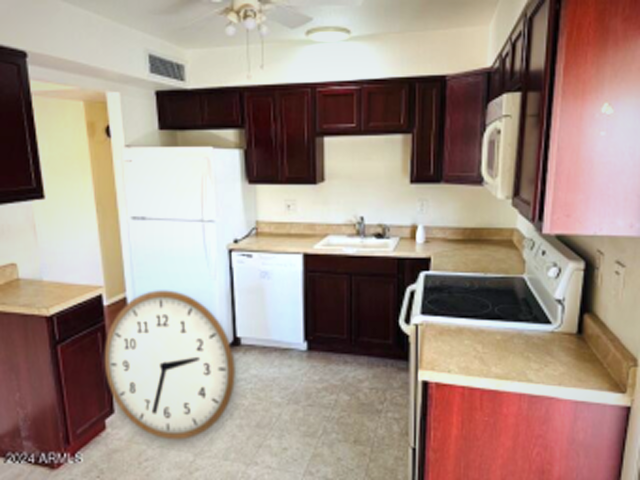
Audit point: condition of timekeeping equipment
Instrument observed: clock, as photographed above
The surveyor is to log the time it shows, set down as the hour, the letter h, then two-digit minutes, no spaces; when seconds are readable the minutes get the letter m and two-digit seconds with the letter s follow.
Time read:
2h33
